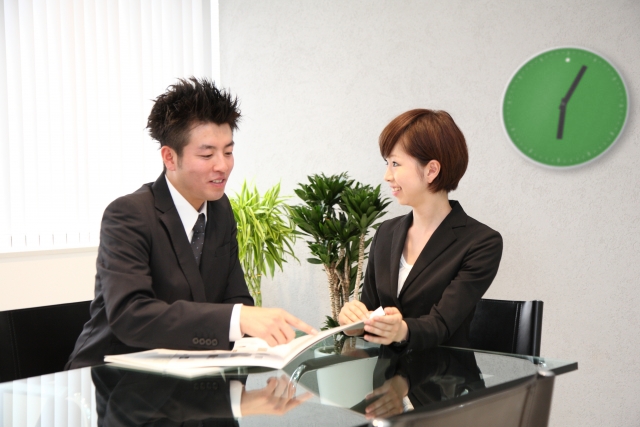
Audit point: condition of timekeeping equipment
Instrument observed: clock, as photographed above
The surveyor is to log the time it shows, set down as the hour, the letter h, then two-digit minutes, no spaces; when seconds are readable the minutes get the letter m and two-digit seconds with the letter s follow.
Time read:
6h04
